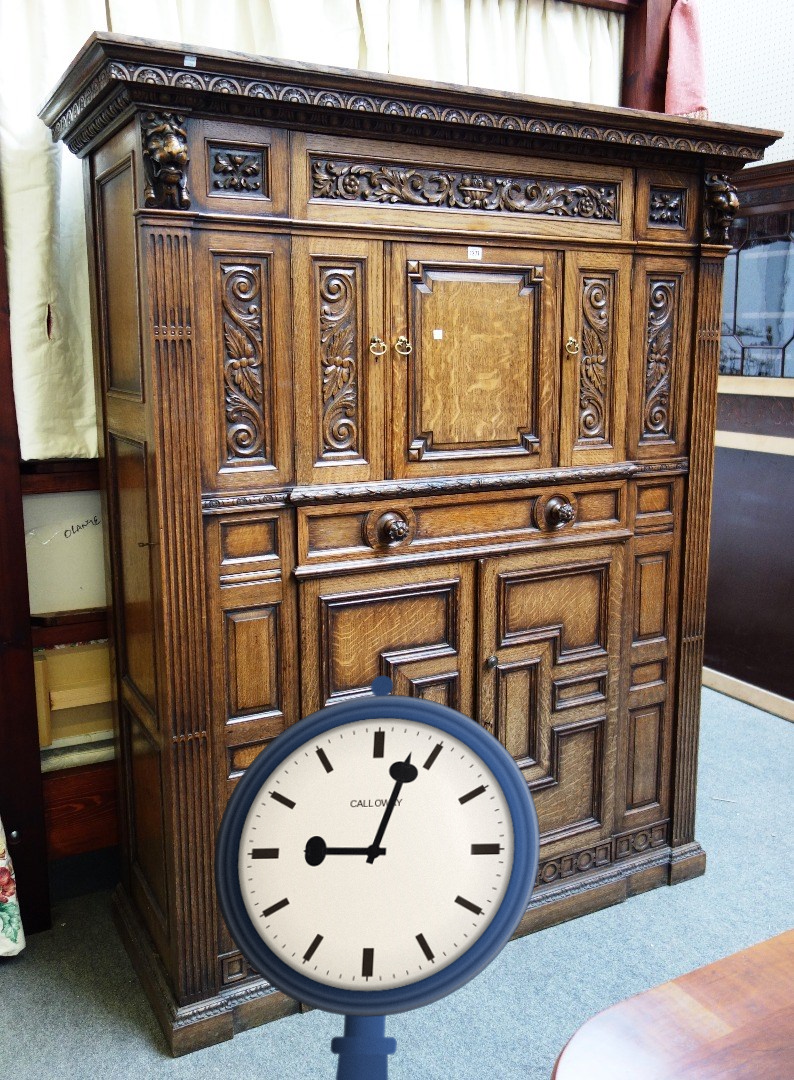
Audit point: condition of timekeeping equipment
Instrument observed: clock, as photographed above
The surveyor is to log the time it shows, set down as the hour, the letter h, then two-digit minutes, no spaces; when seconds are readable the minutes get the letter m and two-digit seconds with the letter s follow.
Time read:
9h03
